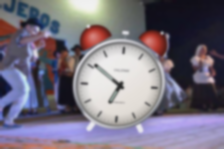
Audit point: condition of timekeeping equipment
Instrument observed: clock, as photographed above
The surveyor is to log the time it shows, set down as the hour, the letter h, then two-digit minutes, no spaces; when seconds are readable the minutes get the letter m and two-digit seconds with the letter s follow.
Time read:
6h51
